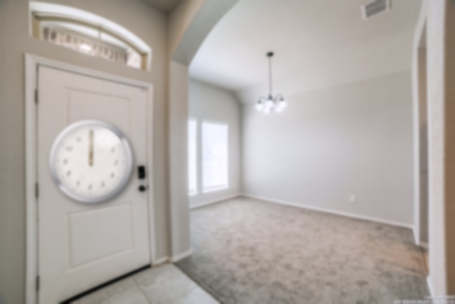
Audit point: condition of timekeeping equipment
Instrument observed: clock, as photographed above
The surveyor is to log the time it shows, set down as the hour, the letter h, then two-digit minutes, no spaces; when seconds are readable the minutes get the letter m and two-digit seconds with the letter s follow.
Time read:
12h00
